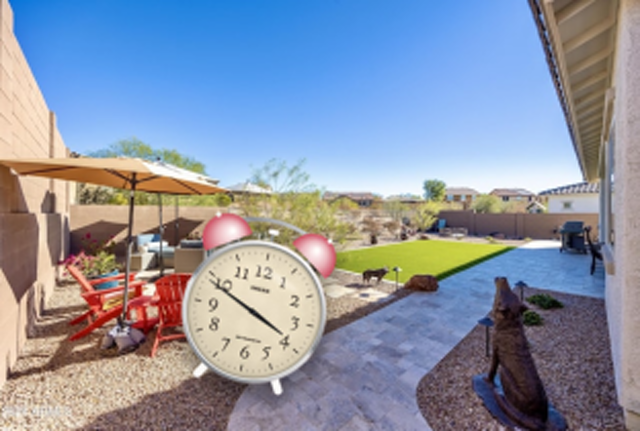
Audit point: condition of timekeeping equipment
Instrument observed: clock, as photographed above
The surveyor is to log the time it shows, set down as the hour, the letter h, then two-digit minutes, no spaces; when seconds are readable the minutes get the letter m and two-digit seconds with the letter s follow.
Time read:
3h49
